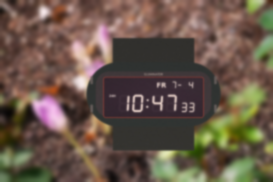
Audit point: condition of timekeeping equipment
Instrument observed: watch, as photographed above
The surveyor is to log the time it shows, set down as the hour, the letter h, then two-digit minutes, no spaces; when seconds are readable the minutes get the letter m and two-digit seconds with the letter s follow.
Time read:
10h47
